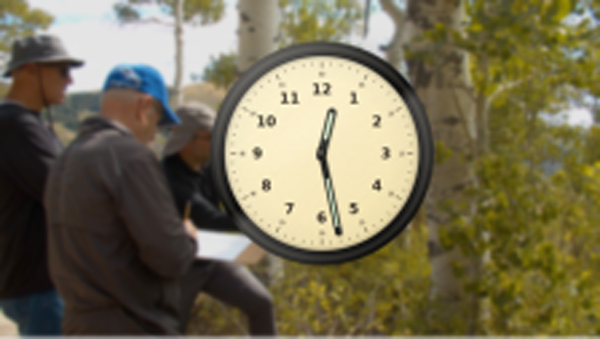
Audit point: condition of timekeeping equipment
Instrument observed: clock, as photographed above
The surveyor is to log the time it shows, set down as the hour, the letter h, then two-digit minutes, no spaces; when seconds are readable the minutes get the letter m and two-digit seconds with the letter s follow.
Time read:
12h28
